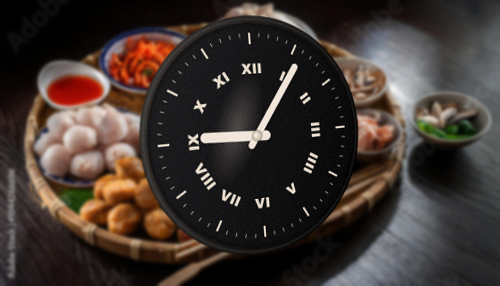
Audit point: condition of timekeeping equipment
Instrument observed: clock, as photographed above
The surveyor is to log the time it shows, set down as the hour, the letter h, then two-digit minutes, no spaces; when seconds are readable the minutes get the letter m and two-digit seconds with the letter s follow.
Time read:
9h06
